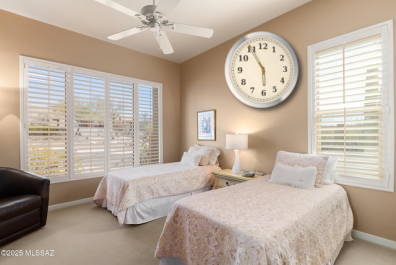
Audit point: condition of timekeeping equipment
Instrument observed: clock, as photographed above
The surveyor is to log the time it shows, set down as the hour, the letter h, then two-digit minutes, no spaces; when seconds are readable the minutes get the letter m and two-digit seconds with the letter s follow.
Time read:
5h55
